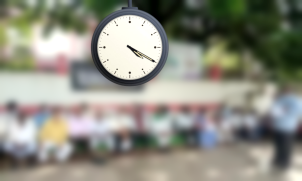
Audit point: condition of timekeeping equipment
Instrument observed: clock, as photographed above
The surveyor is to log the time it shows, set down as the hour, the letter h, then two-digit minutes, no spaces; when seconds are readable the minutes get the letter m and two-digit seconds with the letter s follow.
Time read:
4h20
